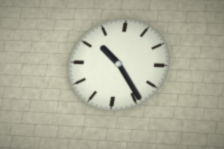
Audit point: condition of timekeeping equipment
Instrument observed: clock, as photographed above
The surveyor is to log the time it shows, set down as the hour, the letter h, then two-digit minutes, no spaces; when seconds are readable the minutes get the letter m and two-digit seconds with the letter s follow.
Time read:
10h24
